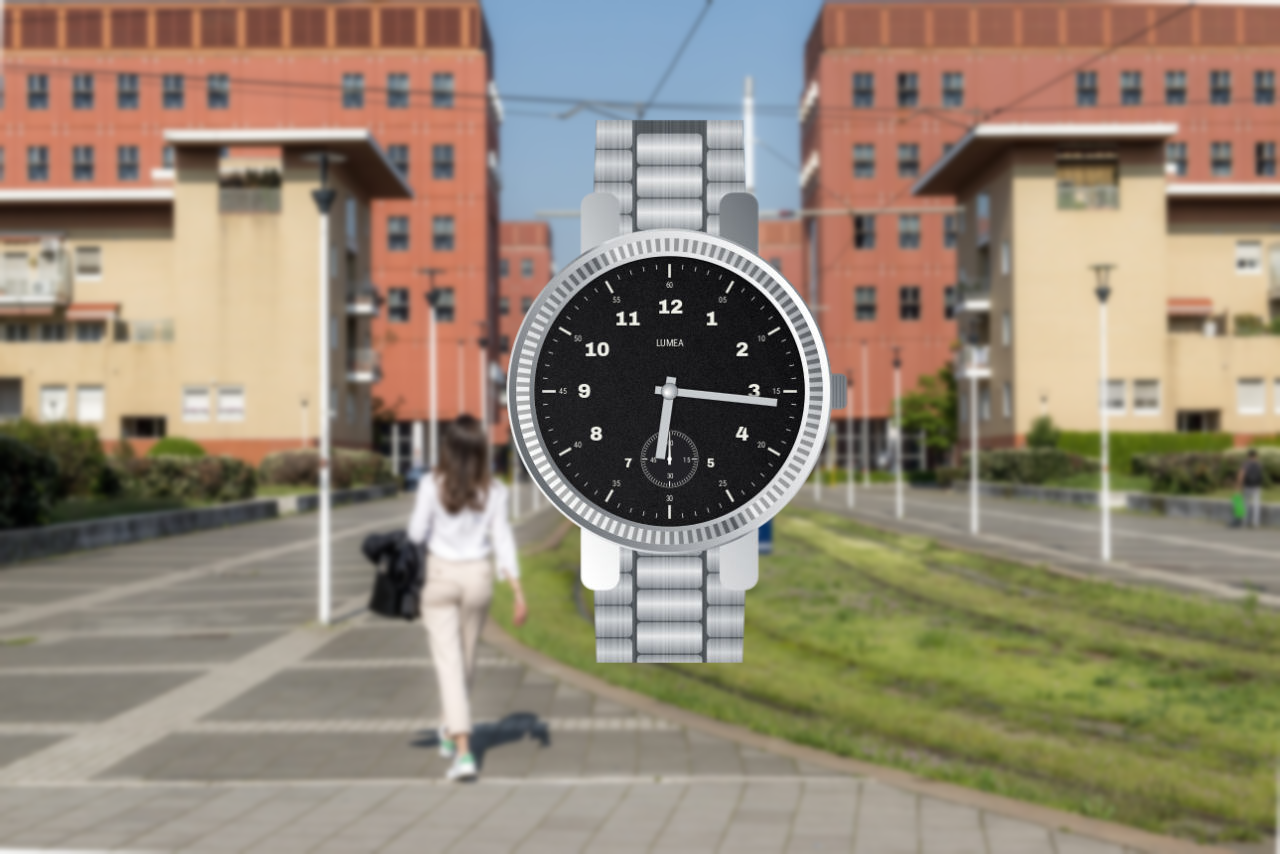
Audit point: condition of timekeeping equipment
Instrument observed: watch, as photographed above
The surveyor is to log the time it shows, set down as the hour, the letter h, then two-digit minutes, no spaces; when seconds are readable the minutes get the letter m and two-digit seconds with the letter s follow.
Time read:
6h16
